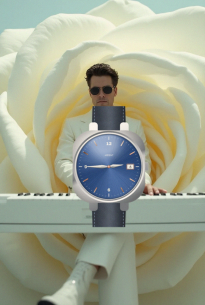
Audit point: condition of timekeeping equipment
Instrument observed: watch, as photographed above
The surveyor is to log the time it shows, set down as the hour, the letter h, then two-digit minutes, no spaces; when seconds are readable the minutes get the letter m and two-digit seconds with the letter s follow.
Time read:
2h45
